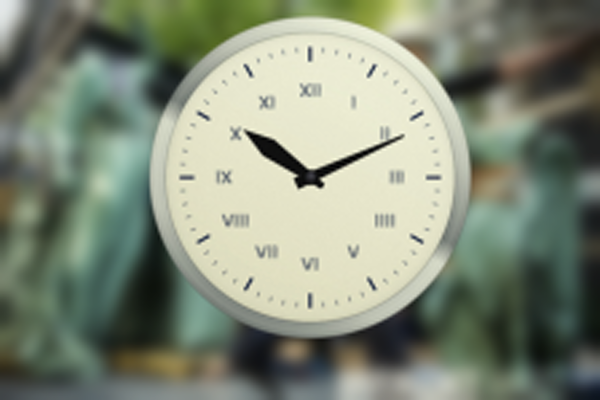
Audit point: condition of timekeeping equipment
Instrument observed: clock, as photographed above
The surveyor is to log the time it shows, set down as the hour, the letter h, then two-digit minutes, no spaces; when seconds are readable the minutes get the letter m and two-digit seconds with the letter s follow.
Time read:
10h11
